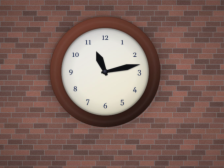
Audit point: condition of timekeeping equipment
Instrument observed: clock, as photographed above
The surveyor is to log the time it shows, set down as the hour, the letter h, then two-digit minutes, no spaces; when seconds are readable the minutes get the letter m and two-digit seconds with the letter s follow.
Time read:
11h13
